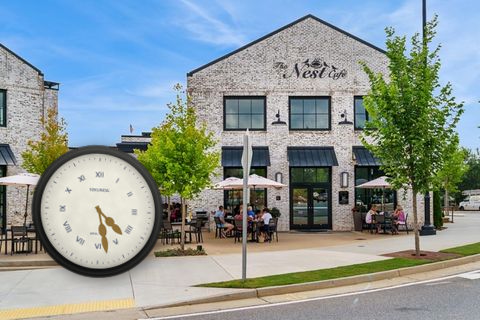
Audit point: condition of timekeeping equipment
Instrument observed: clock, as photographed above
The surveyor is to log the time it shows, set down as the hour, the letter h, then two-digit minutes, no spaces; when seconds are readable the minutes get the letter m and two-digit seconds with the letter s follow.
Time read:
4h28
